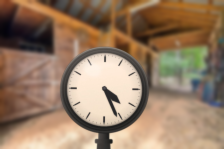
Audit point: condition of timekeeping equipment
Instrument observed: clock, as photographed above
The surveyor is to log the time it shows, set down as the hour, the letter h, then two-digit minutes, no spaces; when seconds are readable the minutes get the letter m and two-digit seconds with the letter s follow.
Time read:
4h26
